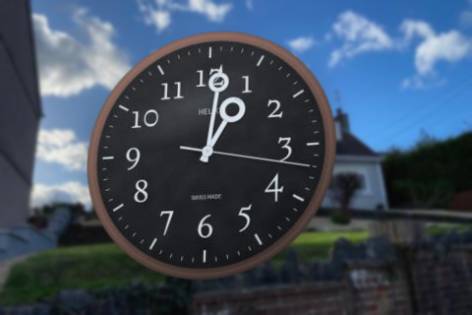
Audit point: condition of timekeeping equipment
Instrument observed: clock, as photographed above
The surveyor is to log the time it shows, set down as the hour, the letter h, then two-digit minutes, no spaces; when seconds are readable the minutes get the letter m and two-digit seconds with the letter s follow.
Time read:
1h01m17s
